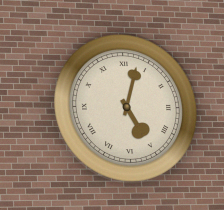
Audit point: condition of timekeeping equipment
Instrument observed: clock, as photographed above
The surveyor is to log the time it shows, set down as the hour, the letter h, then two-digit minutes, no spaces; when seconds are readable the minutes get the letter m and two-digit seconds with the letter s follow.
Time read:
5h03
